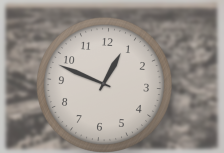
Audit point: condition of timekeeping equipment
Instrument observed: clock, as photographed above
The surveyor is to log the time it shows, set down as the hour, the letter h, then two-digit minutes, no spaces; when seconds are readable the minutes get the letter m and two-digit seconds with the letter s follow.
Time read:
12h48
